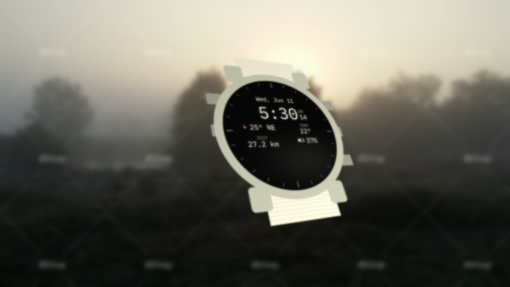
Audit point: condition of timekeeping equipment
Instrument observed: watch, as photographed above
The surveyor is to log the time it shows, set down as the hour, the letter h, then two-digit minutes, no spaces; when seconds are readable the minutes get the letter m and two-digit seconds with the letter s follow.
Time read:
5h30
